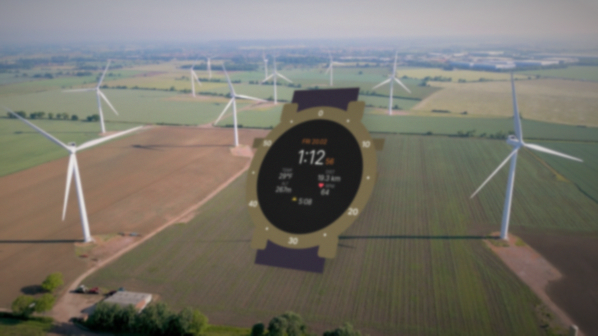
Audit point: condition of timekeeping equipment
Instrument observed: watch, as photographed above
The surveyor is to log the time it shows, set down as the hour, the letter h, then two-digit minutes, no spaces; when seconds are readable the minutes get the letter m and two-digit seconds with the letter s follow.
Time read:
1h12
